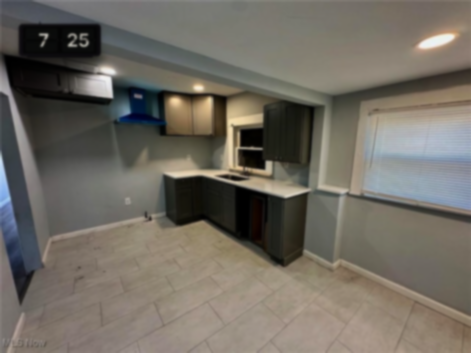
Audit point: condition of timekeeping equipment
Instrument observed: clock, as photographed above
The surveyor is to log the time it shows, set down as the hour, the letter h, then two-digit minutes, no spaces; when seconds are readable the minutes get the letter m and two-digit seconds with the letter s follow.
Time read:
7h25
